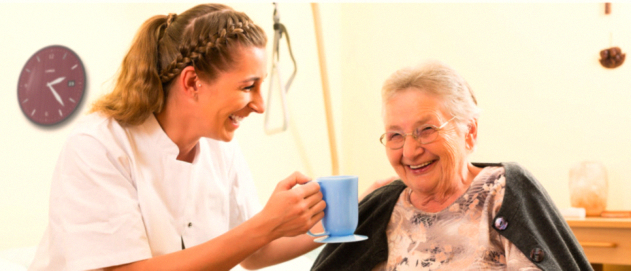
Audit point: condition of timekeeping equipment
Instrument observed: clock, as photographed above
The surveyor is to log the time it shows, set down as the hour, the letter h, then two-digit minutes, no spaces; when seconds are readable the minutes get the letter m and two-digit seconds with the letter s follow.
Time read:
2h23
